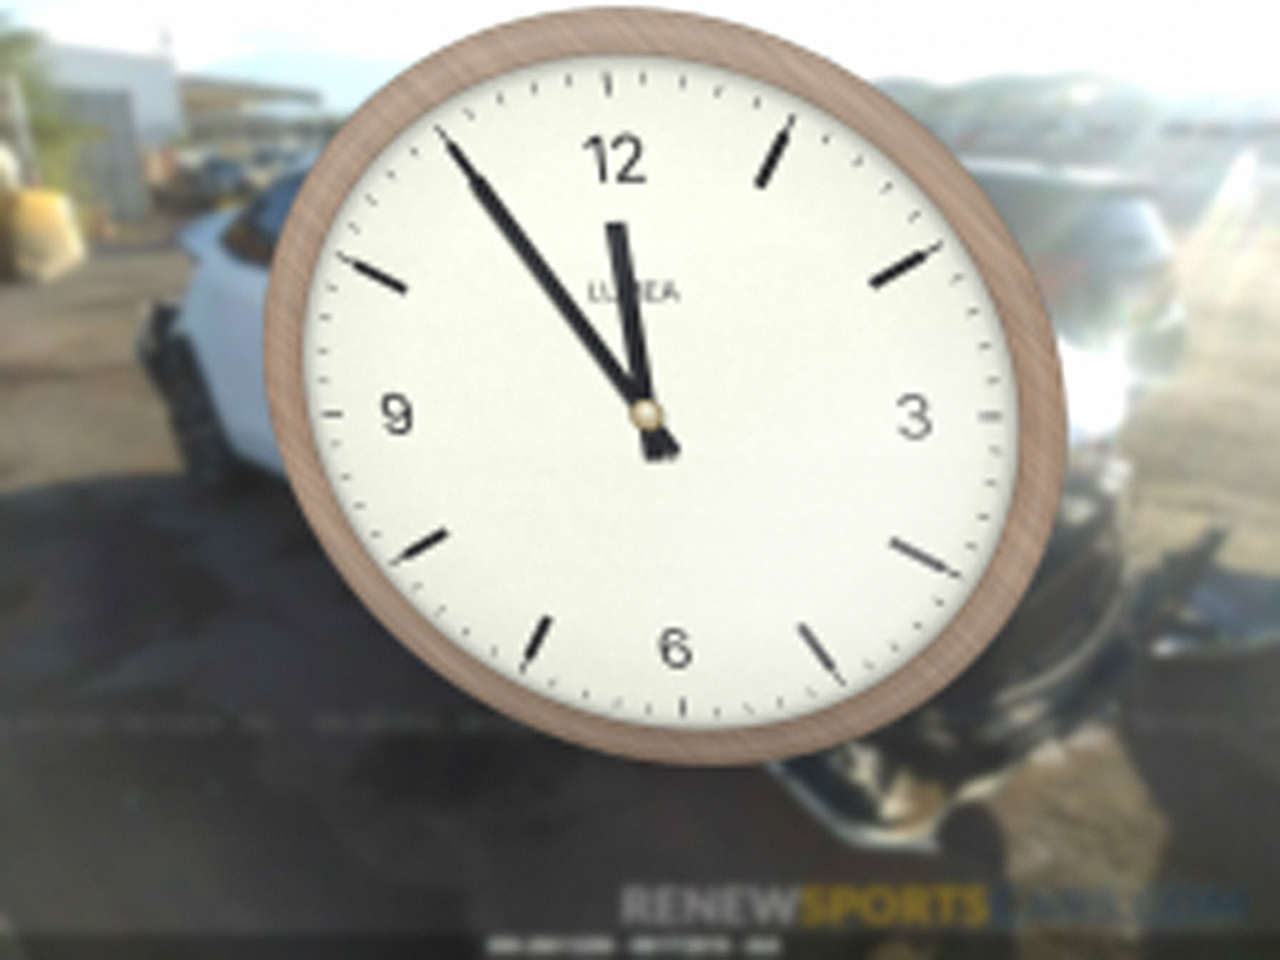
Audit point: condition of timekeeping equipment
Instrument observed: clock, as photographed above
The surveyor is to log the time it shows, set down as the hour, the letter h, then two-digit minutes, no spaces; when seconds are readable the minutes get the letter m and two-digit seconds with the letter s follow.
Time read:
11h55
